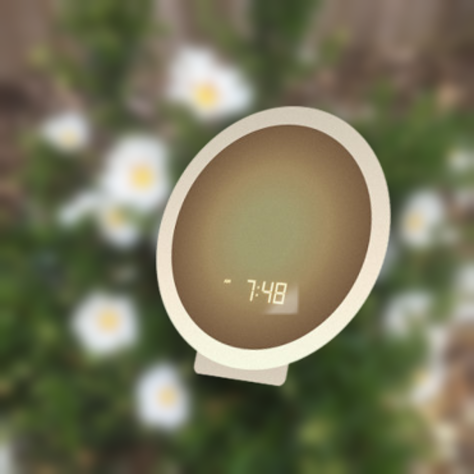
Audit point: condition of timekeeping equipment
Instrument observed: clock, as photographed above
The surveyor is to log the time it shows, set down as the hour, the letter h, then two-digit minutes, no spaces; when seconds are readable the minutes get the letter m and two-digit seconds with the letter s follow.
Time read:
7h48
